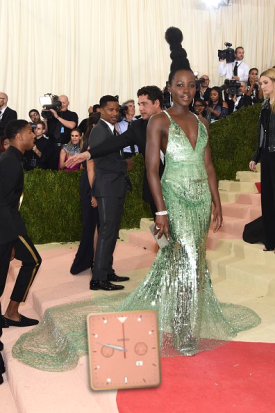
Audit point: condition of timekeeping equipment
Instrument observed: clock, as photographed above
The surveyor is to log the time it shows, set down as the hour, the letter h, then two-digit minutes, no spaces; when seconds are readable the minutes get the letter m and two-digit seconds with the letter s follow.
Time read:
9h48
